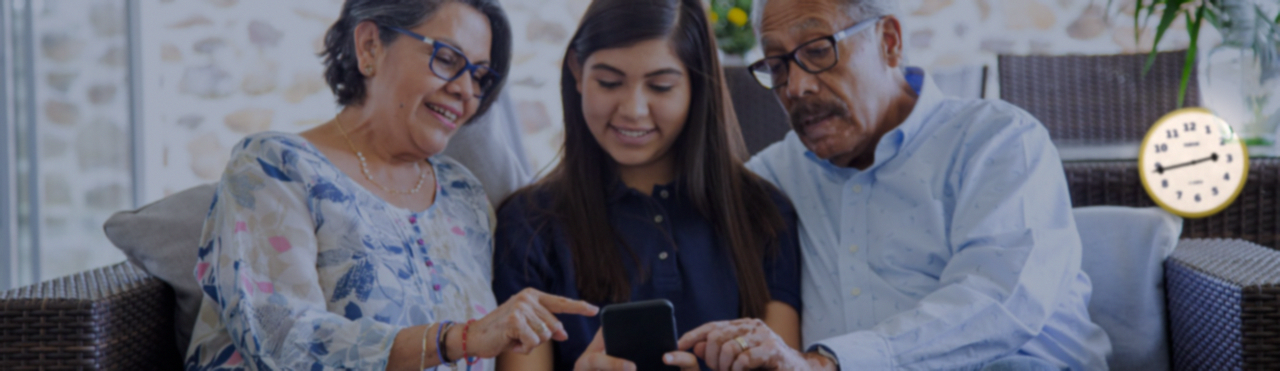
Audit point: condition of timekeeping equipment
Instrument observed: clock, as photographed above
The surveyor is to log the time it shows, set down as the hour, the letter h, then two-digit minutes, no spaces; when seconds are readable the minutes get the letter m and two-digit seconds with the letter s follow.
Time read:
2h44
